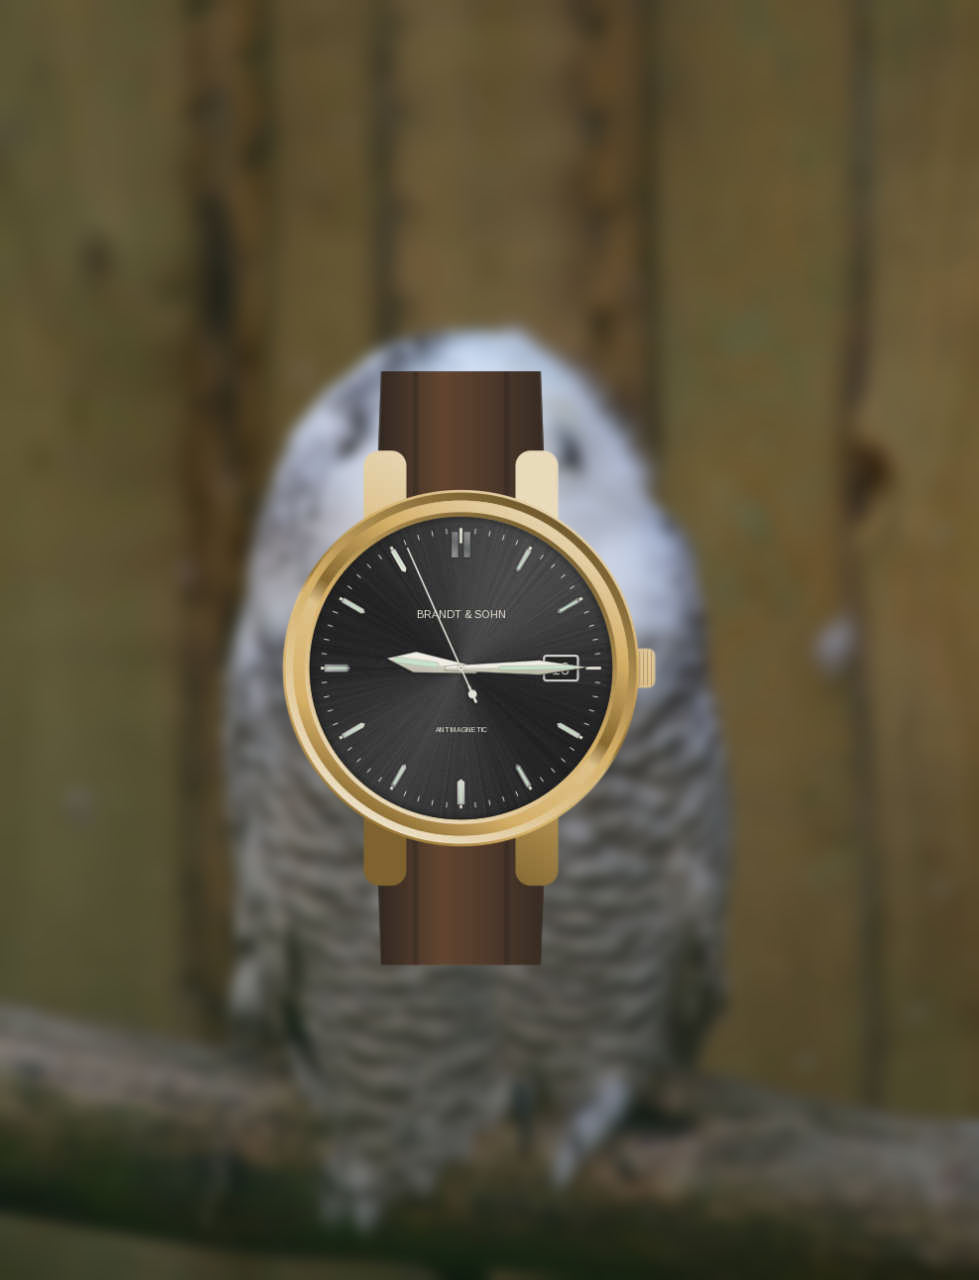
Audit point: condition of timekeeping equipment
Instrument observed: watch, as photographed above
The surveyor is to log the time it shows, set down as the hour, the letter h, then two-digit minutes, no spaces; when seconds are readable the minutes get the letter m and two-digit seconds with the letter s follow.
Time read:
9h14m56s
